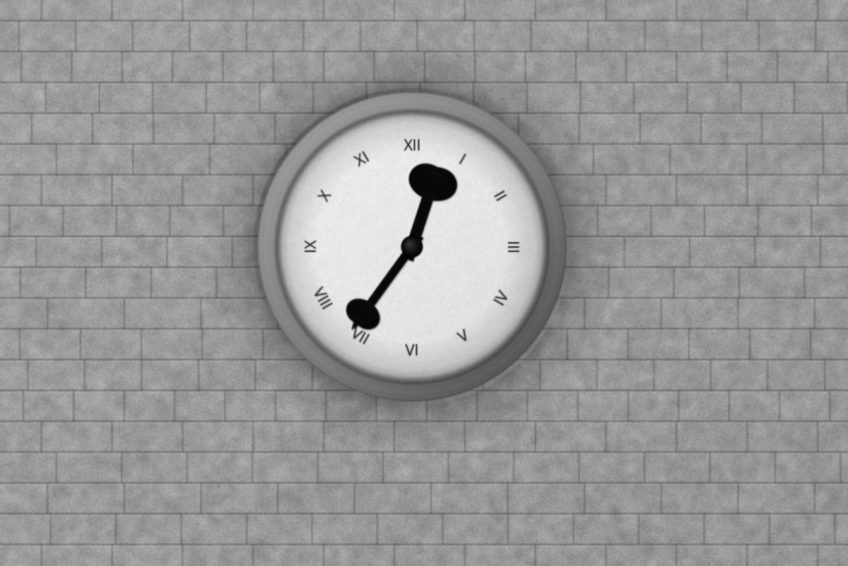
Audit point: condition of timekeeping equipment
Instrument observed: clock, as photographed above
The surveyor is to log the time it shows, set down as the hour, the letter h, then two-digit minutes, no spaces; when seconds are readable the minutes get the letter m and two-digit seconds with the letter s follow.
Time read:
12h36
